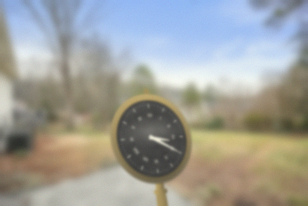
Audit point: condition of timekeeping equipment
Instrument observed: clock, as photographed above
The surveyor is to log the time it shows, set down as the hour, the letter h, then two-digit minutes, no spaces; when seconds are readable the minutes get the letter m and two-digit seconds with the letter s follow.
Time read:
3h20
